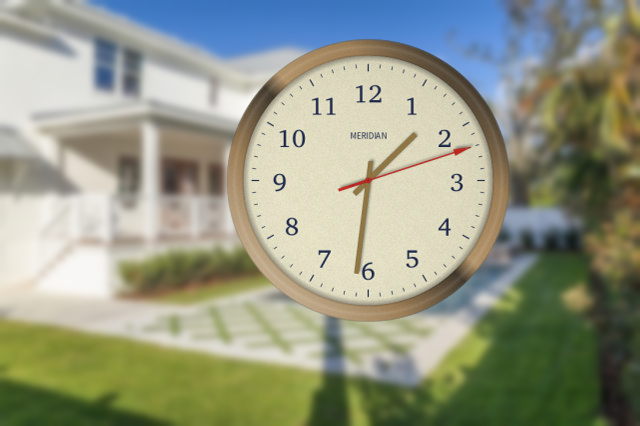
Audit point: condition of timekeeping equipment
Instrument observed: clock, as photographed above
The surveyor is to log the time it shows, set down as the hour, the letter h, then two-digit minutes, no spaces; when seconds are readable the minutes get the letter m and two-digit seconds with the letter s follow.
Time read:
1h31m12s
